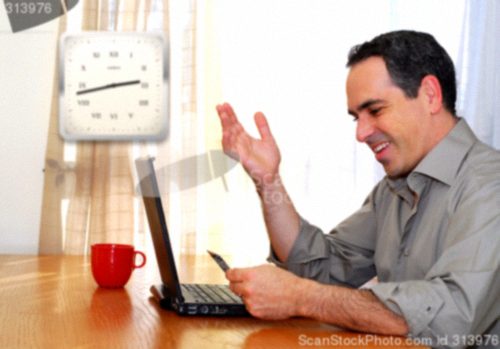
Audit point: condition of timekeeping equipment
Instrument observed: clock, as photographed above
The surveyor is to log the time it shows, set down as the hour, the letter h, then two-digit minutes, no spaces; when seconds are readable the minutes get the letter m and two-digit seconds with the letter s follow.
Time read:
2h43
